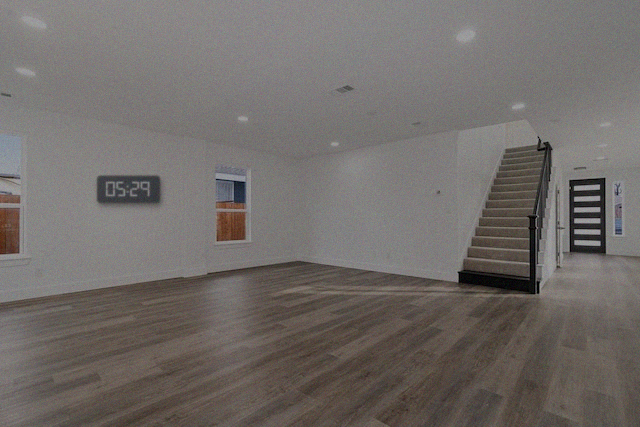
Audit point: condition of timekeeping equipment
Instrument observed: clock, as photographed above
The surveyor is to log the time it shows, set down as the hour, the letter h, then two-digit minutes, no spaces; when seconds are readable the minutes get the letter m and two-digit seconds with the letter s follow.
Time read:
5h29
